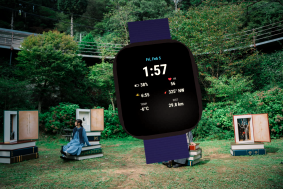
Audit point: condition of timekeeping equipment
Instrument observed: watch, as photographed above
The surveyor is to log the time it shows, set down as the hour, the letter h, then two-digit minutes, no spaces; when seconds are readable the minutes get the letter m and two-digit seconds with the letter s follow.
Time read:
1h57
